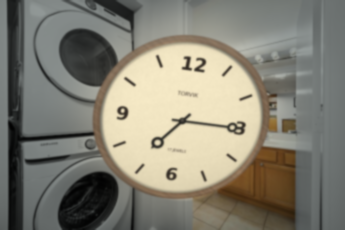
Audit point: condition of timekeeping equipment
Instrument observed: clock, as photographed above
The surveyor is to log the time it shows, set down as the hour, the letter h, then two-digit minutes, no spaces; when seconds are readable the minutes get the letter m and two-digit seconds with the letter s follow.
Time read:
7h15
